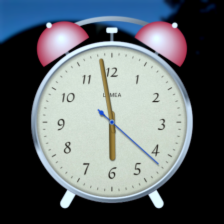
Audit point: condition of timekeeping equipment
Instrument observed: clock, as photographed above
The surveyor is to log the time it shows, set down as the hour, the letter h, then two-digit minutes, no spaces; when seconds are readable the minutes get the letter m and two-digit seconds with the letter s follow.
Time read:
5h58m22s
